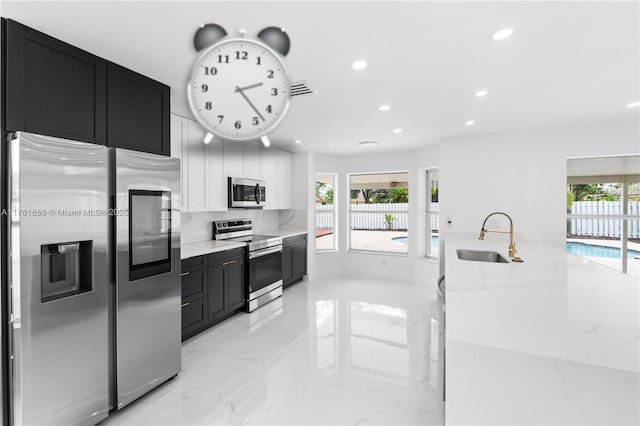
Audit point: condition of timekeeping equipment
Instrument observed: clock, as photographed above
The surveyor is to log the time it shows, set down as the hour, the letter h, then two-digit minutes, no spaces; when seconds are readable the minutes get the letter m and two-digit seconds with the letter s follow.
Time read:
2h23
